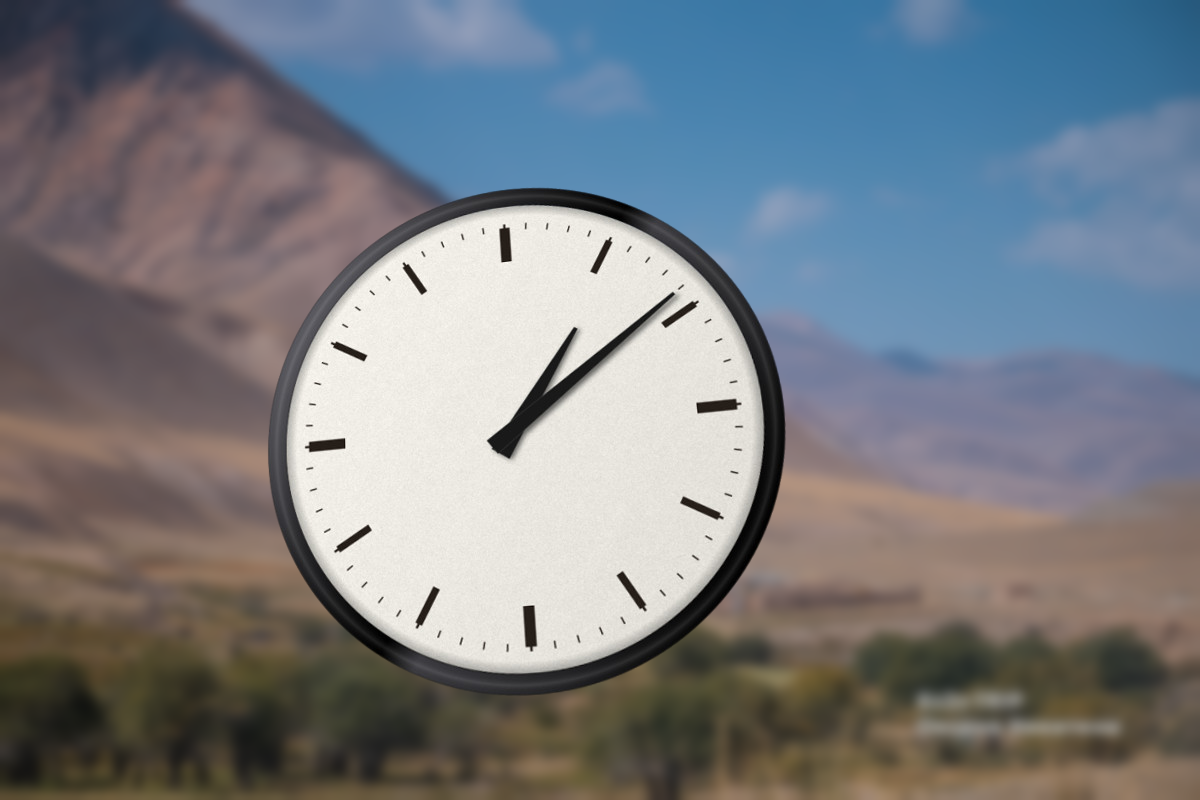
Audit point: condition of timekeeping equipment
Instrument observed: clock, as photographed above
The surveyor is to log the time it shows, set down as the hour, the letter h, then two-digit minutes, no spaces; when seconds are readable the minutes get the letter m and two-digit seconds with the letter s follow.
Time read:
1h09
